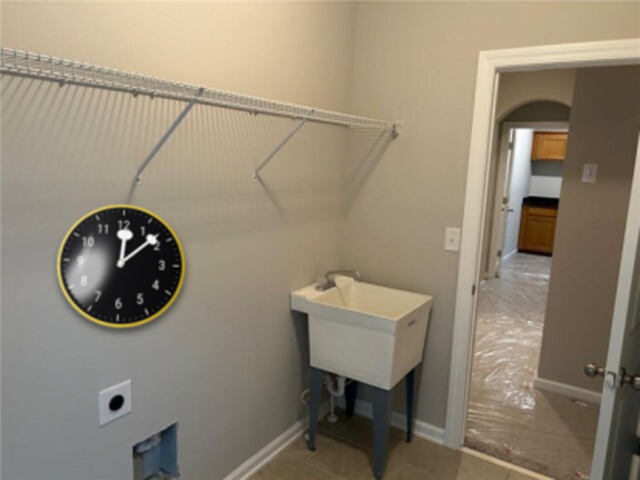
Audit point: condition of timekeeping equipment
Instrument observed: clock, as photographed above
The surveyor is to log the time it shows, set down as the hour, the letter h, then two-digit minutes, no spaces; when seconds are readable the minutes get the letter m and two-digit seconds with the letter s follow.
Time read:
12h08
